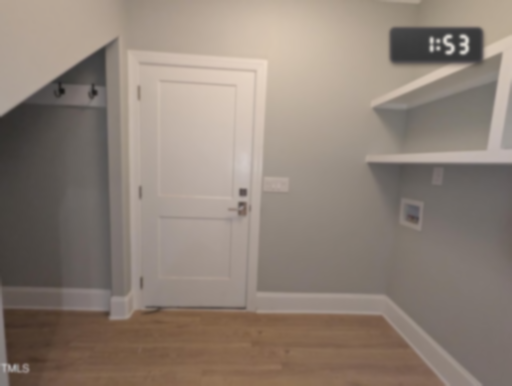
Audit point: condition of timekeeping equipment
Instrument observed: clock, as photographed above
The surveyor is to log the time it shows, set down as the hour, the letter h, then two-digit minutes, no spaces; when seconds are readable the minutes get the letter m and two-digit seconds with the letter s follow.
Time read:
1h53
